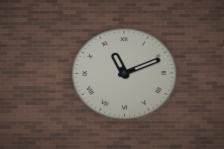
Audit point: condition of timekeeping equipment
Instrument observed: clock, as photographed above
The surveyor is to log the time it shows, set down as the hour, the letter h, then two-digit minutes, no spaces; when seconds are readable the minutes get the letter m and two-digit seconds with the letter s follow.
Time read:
11h11
